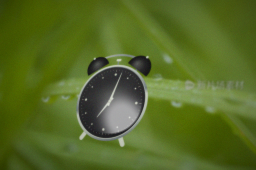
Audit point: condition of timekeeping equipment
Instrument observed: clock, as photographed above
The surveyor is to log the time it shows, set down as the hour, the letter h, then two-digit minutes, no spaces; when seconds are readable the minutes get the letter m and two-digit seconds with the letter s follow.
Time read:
7h02
